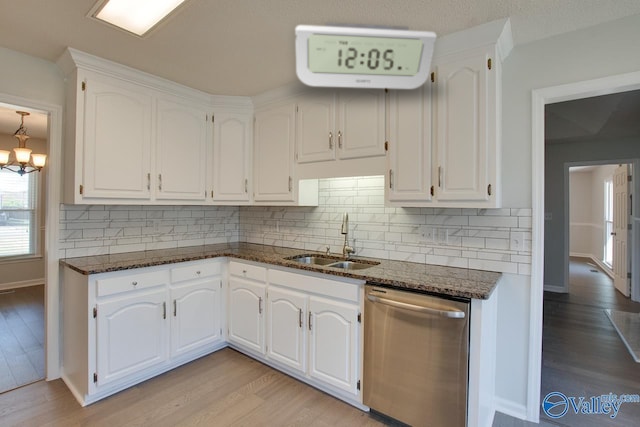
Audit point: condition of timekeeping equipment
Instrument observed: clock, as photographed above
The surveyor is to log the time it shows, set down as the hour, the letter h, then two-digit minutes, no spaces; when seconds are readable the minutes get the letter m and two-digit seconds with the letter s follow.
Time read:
12h05
